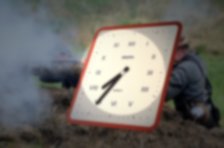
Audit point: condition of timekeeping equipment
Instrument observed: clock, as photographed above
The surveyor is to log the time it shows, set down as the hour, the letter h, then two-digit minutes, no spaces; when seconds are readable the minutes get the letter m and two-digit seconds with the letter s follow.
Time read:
7h35
